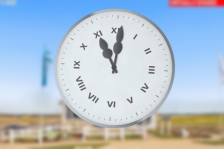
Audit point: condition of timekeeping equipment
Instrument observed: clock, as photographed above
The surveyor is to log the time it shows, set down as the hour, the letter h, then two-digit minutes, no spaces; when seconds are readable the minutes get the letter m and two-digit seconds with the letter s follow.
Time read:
11h01
